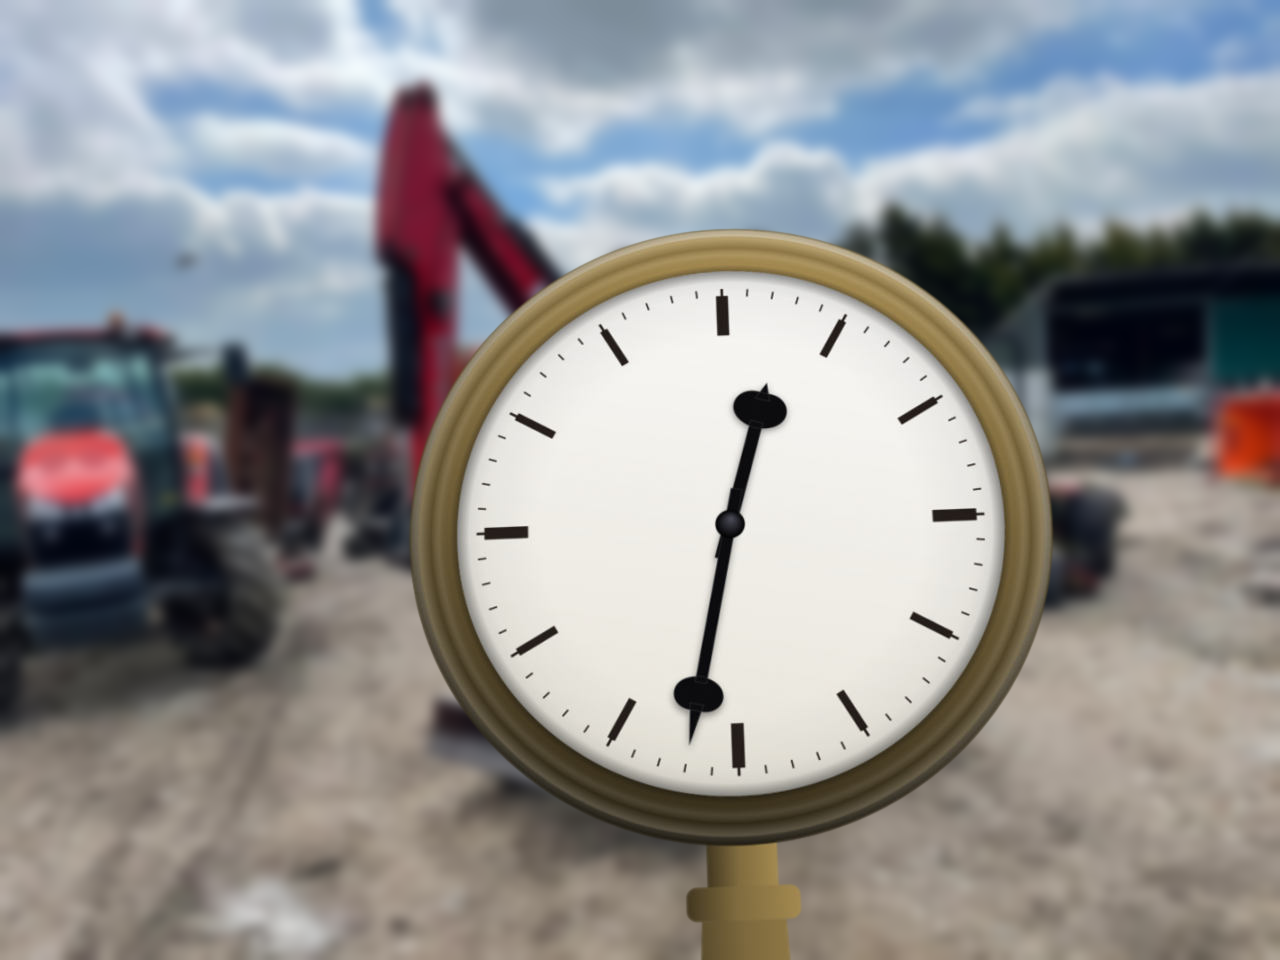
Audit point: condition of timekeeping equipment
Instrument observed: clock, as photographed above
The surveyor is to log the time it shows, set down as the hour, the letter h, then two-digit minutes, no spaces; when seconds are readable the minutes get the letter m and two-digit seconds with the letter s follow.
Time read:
12h32
